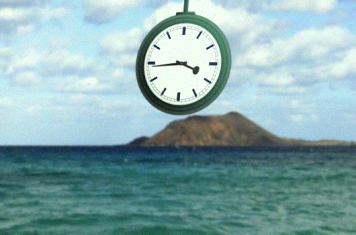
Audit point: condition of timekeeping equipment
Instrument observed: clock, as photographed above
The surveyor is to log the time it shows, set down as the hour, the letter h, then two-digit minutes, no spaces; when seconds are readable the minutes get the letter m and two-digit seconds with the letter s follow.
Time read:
3h44
